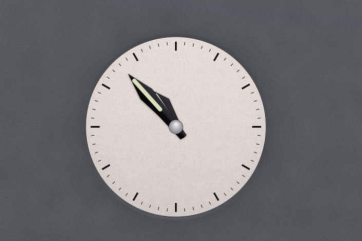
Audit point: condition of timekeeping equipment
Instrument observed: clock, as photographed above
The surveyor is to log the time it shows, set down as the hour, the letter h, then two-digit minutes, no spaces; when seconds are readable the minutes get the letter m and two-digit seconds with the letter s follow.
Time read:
10h53
